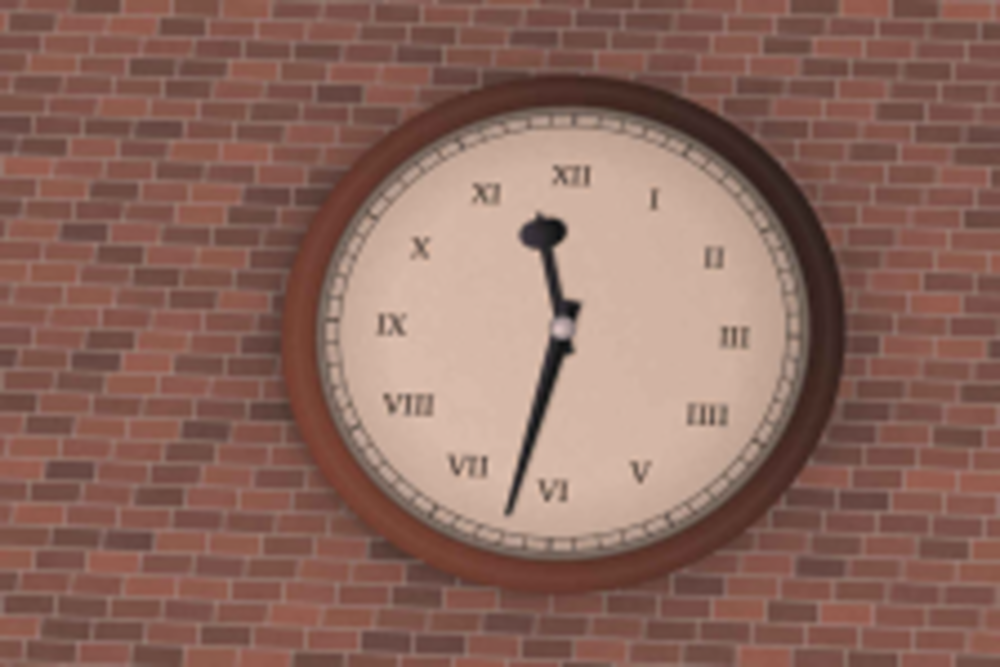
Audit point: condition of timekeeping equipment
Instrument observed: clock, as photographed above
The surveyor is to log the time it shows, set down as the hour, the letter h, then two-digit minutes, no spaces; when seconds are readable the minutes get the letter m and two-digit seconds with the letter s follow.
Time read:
11h32
